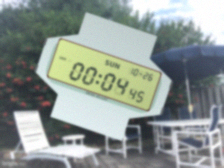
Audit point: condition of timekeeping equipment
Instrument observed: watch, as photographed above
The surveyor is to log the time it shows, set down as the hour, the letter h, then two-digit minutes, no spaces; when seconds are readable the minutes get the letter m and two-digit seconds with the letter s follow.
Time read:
0h04m45s
